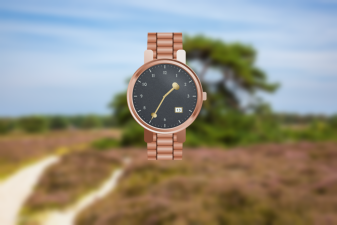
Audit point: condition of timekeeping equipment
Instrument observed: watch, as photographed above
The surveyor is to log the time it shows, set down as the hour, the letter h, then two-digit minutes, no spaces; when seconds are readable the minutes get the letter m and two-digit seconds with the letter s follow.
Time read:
1h35
